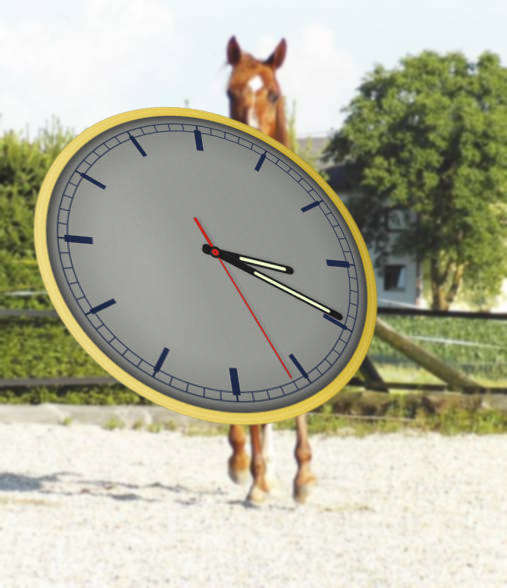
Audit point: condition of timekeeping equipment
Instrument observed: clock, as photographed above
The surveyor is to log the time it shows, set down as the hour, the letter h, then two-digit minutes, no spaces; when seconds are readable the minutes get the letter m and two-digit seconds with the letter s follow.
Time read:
3h19m26s
